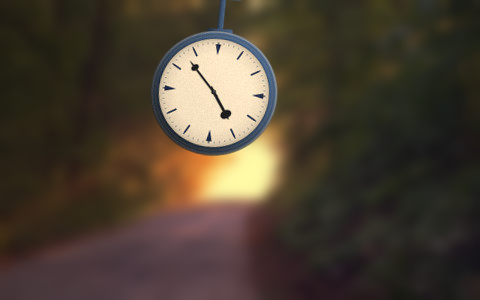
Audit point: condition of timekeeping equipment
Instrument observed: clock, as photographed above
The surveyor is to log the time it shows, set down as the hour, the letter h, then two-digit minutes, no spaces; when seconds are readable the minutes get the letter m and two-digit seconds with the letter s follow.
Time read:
4h53
